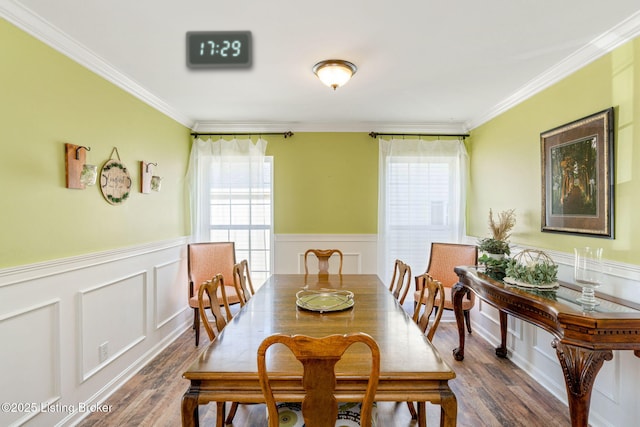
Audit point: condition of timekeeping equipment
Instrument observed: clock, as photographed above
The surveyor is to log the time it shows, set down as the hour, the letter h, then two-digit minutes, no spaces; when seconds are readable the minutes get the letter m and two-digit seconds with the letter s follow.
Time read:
17h29
